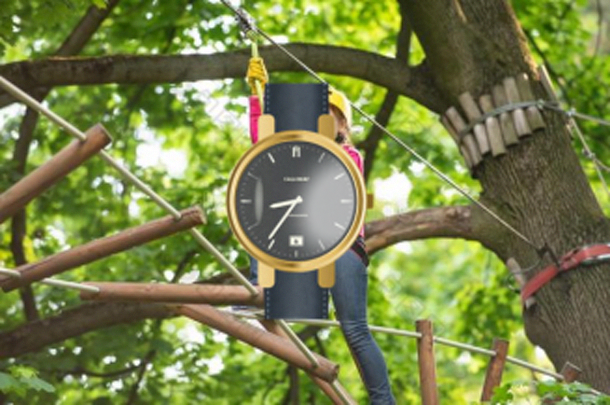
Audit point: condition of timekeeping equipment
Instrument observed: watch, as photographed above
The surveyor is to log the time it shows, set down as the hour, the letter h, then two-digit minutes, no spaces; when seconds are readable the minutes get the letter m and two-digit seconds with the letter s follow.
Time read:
8h36
